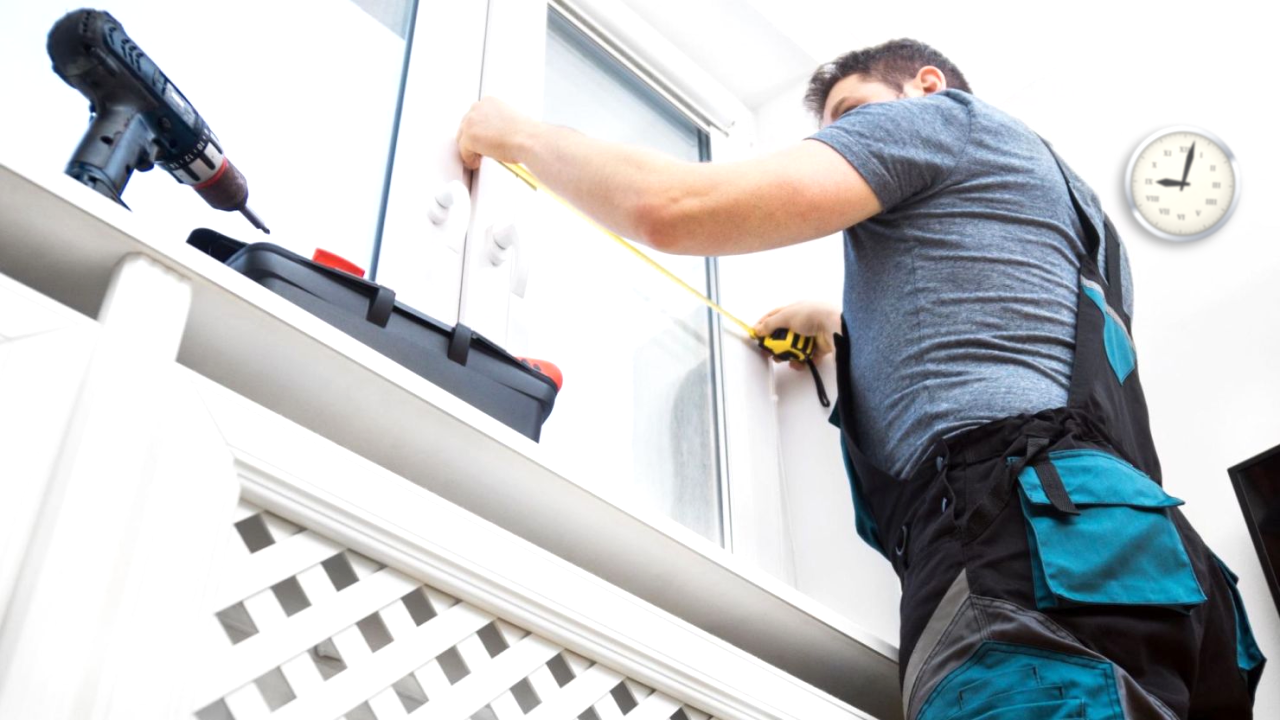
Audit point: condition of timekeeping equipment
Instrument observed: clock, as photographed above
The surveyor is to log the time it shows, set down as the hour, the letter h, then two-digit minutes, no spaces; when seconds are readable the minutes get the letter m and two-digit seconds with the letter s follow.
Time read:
9h02
